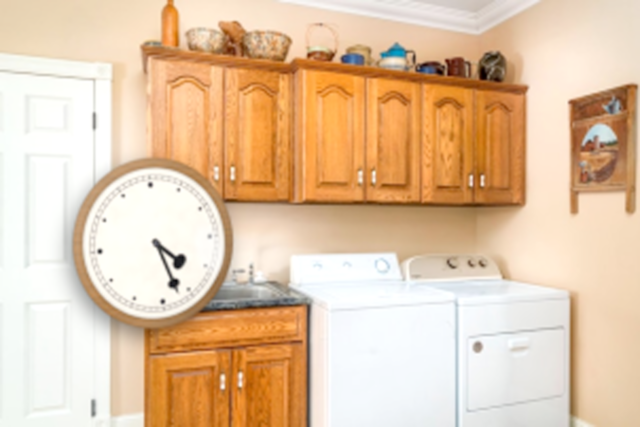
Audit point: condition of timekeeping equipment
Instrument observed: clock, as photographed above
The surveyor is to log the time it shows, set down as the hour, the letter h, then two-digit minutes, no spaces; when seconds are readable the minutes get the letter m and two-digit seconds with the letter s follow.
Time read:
4h27
